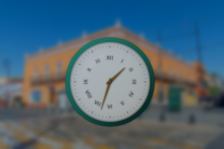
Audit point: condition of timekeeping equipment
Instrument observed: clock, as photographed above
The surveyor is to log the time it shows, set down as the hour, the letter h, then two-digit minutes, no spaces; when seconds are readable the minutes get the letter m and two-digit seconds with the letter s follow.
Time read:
1h33
